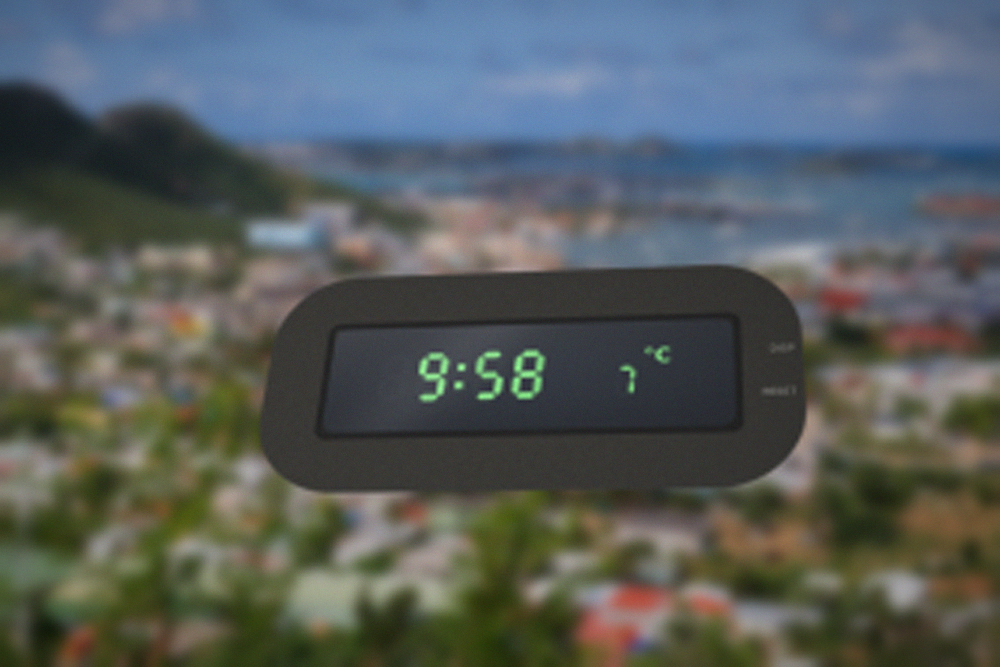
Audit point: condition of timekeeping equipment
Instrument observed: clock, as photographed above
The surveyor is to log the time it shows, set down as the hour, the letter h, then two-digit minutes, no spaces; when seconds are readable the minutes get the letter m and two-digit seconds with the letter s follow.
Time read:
9h58
